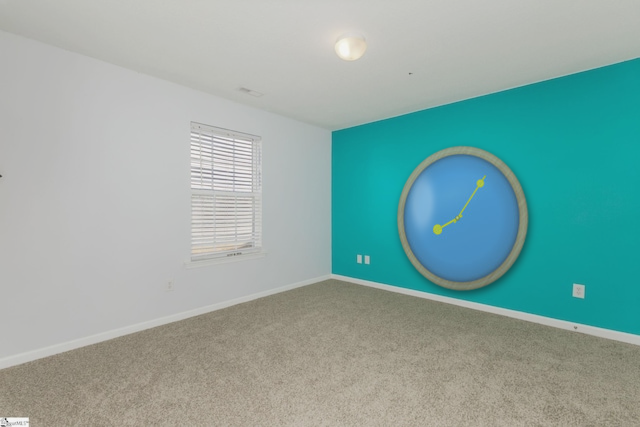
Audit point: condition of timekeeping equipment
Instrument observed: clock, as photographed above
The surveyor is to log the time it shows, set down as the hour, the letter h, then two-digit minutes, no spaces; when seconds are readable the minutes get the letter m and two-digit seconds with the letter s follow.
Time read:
8h06
